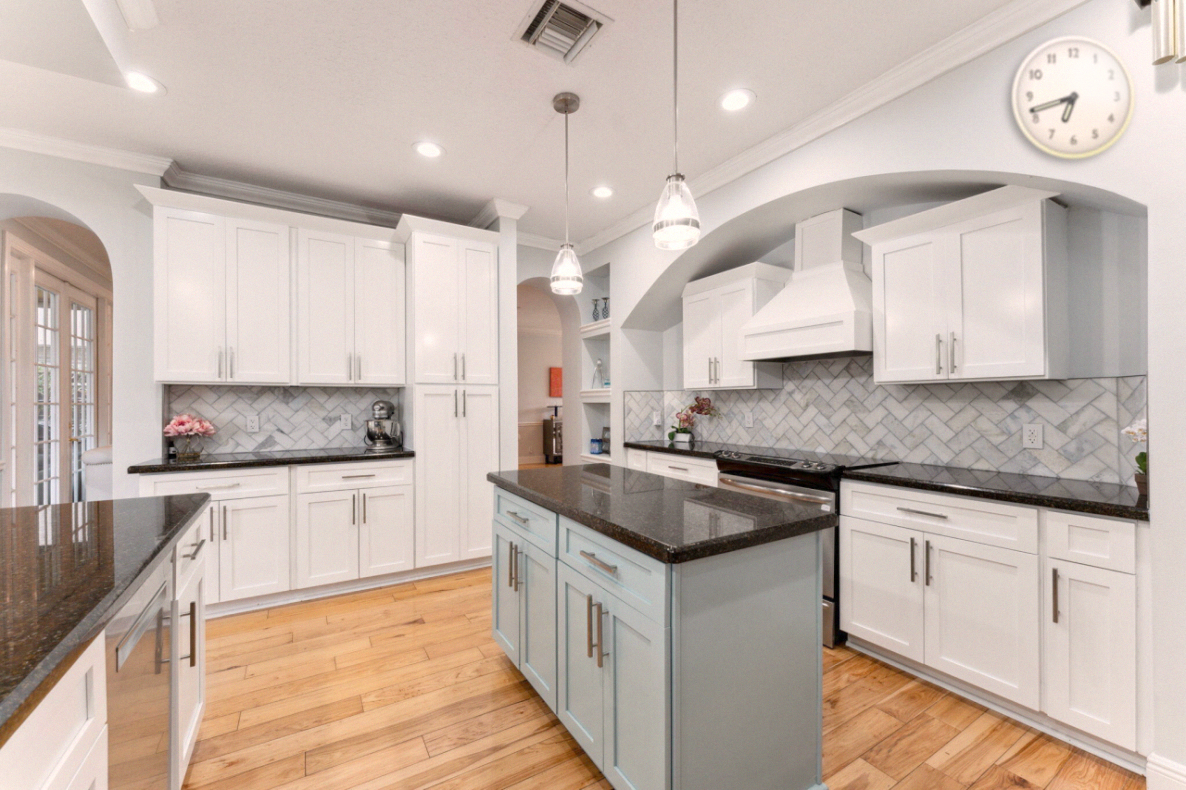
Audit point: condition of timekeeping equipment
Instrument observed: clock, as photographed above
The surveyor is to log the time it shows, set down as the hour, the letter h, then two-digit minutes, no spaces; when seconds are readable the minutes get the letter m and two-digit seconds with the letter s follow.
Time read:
6h42
